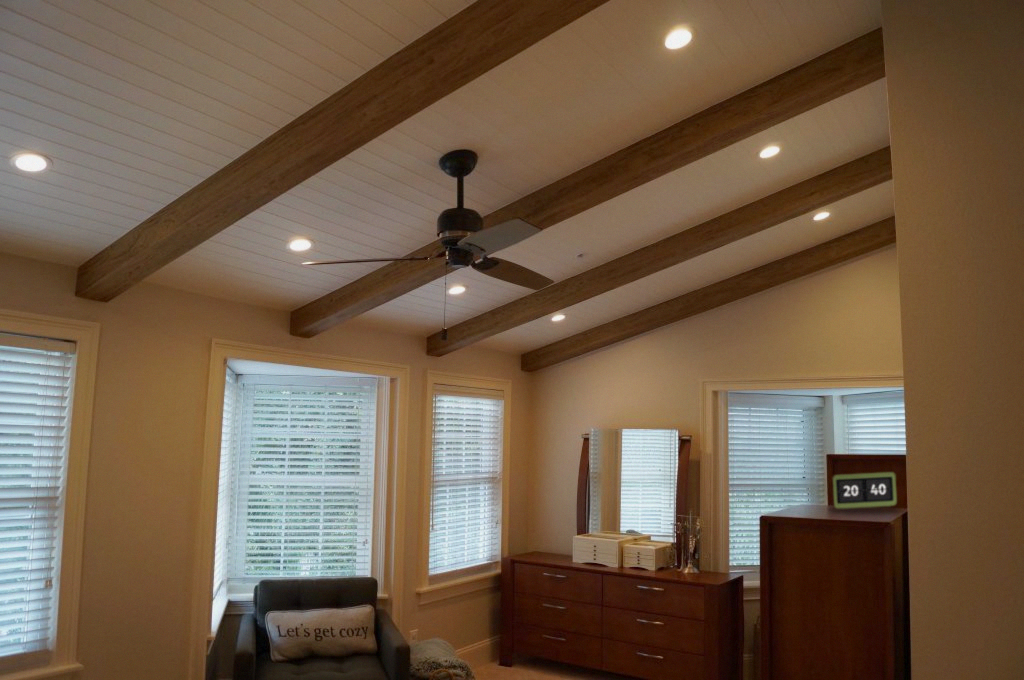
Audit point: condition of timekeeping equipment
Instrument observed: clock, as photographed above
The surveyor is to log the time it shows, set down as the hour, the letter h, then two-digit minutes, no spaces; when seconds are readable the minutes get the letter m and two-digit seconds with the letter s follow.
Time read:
20h40
